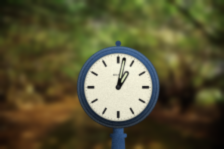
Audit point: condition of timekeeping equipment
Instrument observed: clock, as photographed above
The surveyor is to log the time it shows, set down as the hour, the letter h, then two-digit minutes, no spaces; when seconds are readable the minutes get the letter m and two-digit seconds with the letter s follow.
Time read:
1h02
